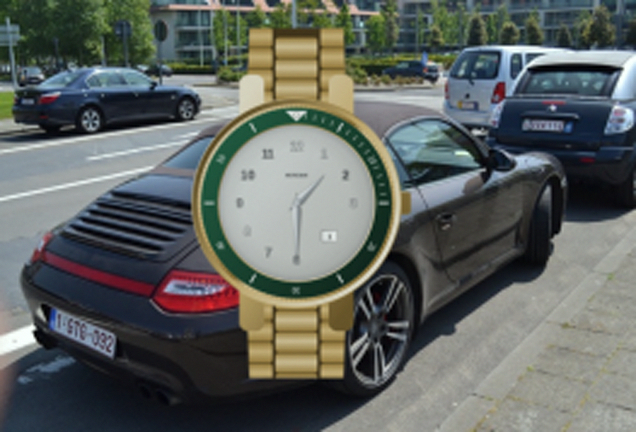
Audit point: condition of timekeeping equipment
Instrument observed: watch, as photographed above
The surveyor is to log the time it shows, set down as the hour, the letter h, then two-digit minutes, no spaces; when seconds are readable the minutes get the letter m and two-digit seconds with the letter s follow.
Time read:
1h30
